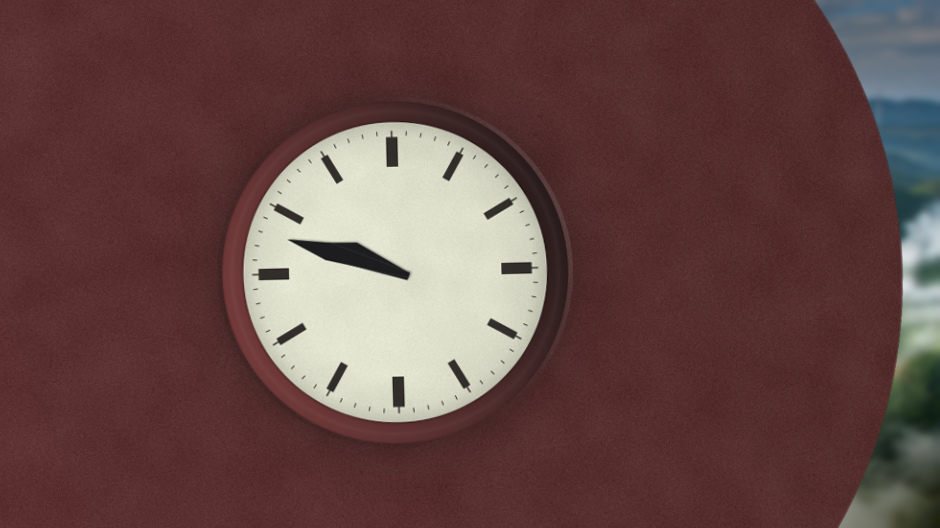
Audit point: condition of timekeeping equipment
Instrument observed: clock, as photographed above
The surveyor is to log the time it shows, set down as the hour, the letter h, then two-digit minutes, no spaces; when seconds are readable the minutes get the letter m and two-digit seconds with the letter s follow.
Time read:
9h48
